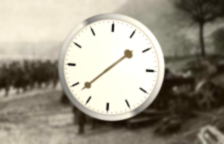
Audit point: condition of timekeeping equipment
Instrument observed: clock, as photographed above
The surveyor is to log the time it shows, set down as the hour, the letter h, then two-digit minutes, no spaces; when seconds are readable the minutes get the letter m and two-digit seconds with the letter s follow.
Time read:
1h38
